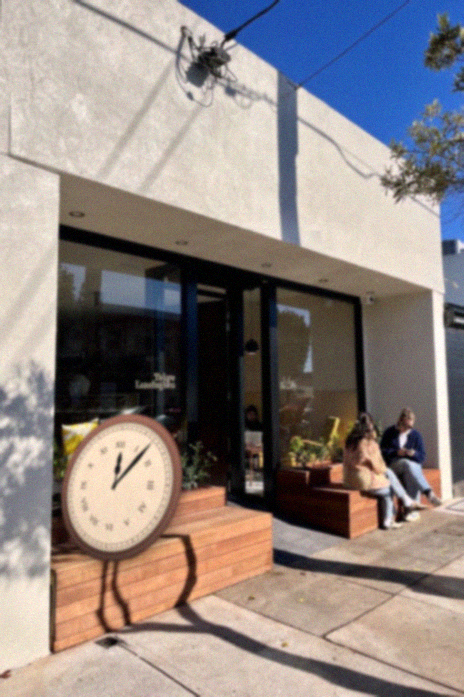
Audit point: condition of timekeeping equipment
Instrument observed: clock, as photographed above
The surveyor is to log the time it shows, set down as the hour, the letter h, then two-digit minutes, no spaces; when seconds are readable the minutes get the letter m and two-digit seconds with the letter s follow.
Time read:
12h07
